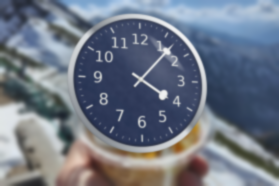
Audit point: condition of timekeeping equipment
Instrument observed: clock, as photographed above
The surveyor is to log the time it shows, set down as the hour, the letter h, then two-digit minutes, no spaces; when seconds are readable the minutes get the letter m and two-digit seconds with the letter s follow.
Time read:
4h07
